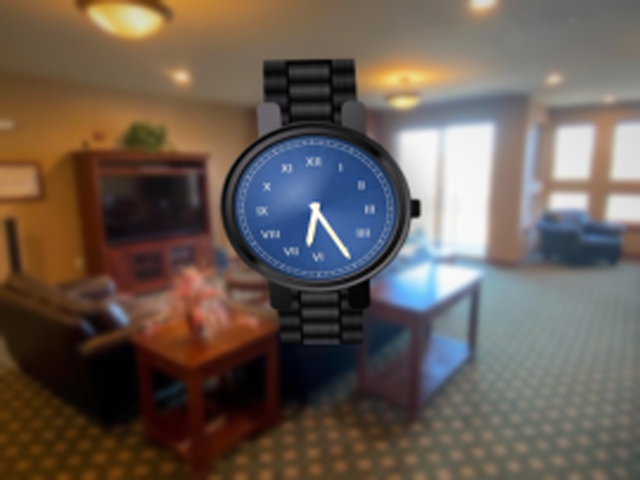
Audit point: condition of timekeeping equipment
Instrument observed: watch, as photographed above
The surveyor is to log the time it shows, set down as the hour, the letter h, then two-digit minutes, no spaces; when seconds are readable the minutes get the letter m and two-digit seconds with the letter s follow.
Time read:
6h25
